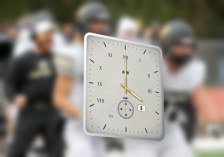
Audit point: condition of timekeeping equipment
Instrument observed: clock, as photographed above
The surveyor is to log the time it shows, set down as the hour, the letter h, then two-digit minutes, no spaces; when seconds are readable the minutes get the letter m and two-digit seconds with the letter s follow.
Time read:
4h00
